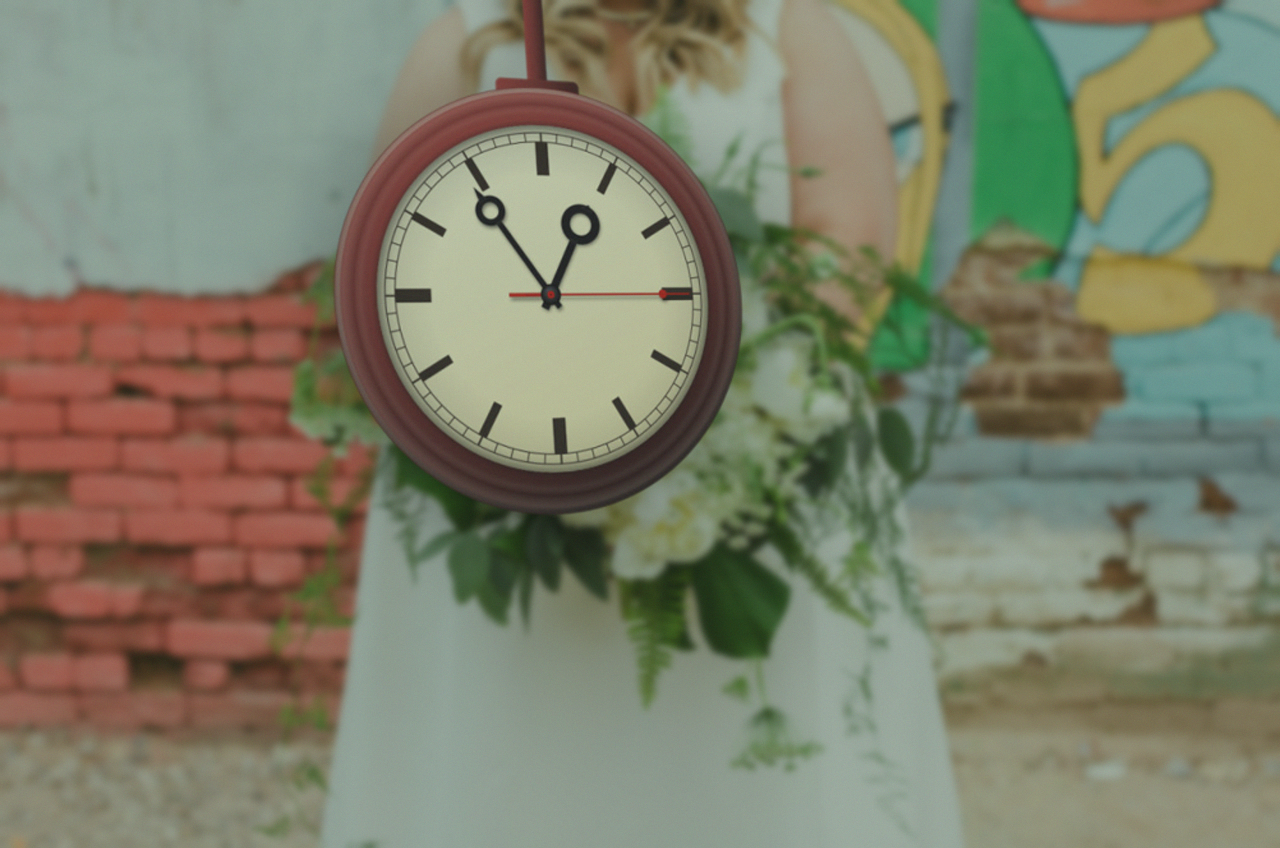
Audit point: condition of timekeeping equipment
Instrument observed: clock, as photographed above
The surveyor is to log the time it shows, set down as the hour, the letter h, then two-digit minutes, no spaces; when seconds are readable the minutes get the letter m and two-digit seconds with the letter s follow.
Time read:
12h54m15s
